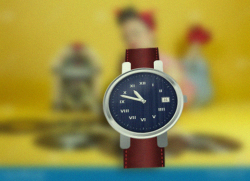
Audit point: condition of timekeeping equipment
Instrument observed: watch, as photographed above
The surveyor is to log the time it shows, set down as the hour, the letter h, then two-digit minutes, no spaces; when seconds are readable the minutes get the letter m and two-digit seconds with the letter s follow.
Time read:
10h48
